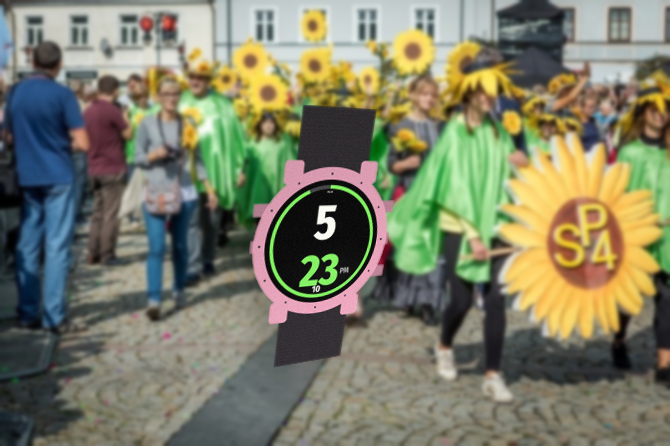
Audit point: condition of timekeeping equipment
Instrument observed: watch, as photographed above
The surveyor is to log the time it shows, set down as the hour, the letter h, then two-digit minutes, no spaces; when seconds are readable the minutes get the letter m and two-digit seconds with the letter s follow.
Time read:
5h23m10s
